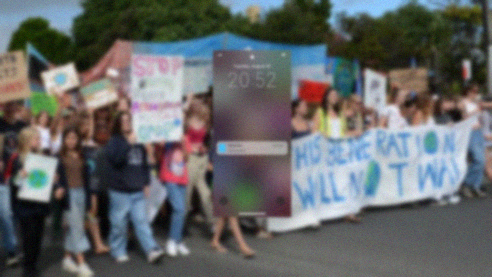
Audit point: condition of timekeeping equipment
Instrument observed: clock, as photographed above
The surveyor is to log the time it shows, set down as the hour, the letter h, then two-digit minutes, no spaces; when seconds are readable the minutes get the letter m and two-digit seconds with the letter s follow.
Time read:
20h52
